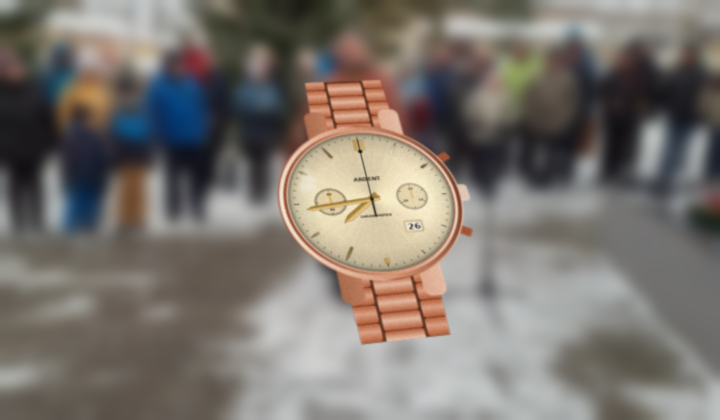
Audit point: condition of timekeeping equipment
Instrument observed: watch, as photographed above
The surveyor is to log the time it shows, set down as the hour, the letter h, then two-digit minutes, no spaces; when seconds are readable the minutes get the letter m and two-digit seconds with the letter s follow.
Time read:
7h44
